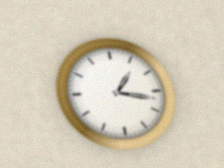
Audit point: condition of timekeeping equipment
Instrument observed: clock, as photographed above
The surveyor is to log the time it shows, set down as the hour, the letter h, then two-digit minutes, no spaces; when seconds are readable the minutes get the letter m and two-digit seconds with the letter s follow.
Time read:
1h17
